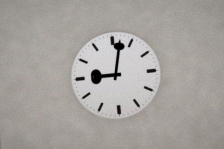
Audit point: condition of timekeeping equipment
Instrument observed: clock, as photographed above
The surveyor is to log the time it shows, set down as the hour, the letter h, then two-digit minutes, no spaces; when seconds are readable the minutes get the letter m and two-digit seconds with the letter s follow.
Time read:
9h02
